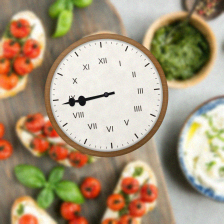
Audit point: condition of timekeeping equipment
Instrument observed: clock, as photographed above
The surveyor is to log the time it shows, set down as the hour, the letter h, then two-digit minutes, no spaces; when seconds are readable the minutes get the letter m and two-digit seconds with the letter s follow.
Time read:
8h44
